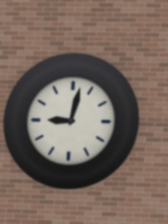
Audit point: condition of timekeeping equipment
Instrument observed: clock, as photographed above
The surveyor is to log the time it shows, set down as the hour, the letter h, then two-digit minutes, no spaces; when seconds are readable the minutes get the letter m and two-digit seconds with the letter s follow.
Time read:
9h02
